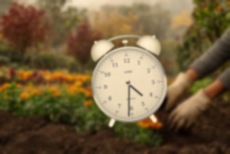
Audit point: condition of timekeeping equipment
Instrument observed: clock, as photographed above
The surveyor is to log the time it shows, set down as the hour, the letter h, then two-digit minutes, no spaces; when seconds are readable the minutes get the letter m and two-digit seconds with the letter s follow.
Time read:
4h31
